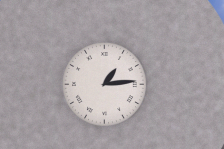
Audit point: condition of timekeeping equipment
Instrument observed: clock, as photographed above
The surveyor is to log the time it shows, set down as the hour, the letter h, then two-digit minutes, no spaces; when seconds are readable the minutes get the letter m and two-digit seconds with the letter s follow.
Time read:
1h14
